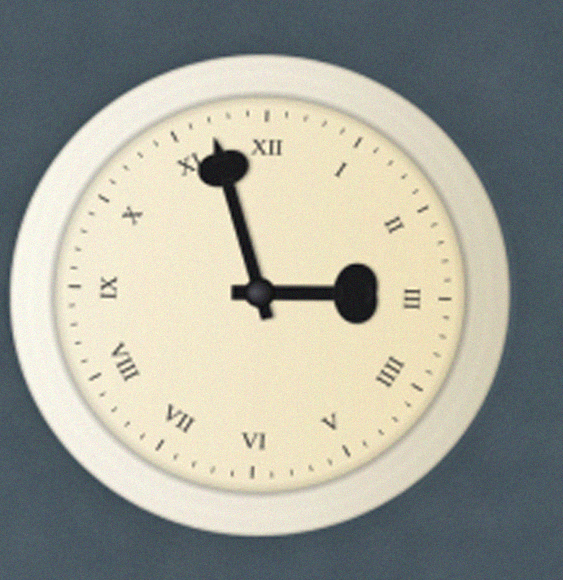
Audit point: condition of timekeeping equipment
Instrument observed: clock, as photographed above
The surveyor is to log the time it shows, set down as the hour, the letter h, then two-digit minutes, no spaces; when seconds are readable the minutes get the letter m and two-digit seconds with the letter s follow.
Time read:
2h57
